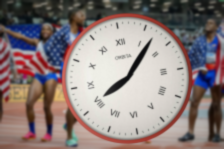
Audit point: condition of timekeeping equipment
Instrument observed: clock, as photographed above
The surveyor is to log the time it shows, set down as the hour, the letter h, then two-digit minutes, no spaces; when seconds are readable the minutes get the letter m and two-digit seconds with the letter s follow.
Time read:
8h07
